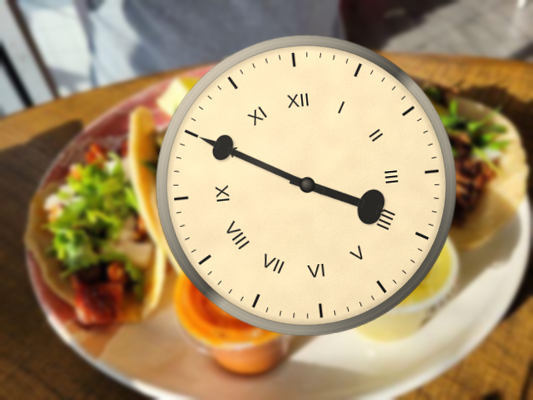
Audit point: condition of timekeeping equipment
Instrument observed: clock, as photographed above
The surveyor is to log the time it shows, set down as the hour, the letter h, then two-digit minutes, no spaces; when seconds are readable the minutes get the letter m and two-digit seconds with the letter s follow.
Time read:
3h50
